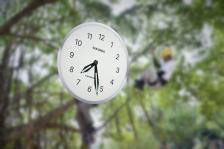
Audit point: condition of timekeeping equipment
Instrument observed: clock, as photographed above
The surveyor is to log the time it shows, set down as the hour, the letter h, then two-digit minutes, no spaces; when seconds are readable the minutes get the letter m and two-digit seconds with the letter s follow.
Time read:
7h27
